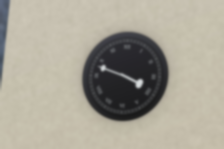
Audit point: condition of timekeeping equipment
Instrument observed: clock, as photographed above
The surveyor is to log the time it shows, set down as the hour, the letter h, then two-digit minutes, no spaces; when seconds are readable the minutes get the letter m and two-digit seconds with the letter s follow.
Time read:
3h48
